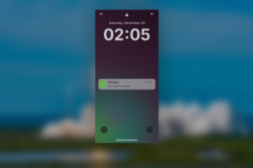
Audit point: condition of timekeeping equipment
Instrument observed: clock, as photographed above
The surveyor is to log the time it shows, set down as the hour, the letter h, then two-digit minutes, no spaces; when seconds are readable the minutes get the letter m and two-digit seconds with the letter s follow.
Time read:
2h05
